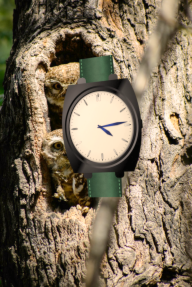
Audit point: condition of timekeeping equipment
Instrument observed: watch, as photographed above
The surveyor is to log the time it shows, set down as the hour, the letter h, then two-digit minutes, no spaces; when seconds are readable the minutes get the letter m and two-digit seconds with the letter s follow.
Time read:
4h14
